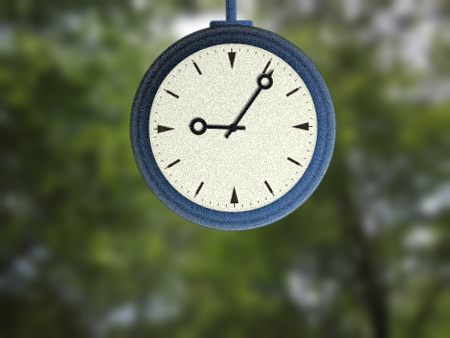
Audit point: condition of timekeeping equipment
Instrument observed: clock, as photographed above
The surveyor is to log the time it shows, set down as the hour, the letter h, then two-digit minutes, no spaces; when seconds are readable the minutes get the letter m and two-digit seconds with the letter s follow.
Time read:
9h06
